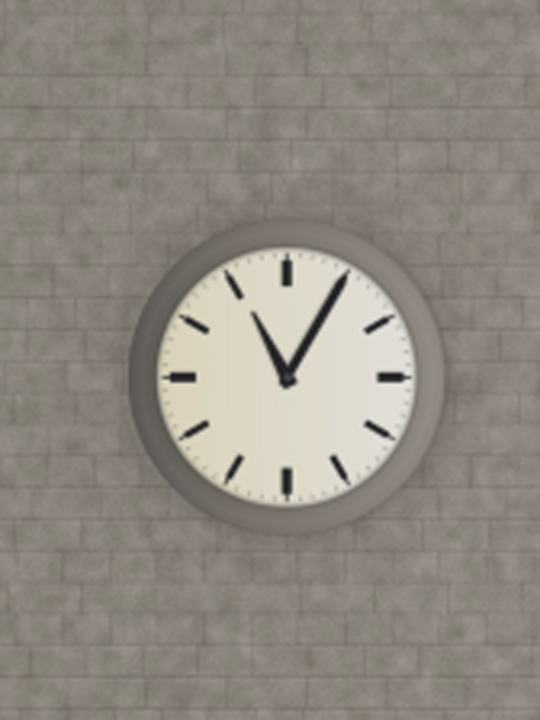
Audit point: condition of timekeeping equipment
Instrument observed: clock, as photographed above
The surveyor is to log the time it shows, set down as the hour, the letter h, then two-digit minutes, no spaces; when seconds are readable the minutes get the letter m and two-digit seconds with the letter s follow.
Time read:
11h05
